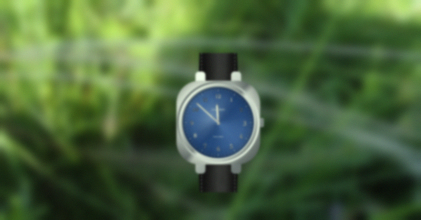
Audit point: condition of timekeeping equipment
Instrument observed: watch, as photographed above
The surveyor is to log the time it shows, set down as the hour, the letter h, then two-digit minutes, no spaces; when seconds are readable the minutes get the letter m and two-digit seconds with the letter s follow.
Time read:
11h52
